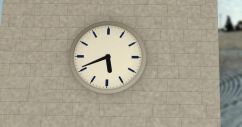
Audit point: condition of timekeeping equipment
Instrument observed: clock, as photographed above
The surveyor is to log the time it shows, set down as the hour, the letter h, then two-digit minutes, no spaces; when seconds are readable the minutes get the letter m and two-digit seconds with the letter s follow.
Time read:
5h41
